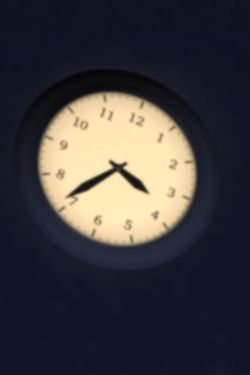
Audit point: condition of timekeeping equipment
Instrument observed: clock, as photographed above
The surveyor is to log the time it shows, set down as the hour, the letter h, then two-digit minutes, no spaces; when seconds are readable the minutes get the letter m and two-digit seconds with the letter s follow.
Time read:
3h36
